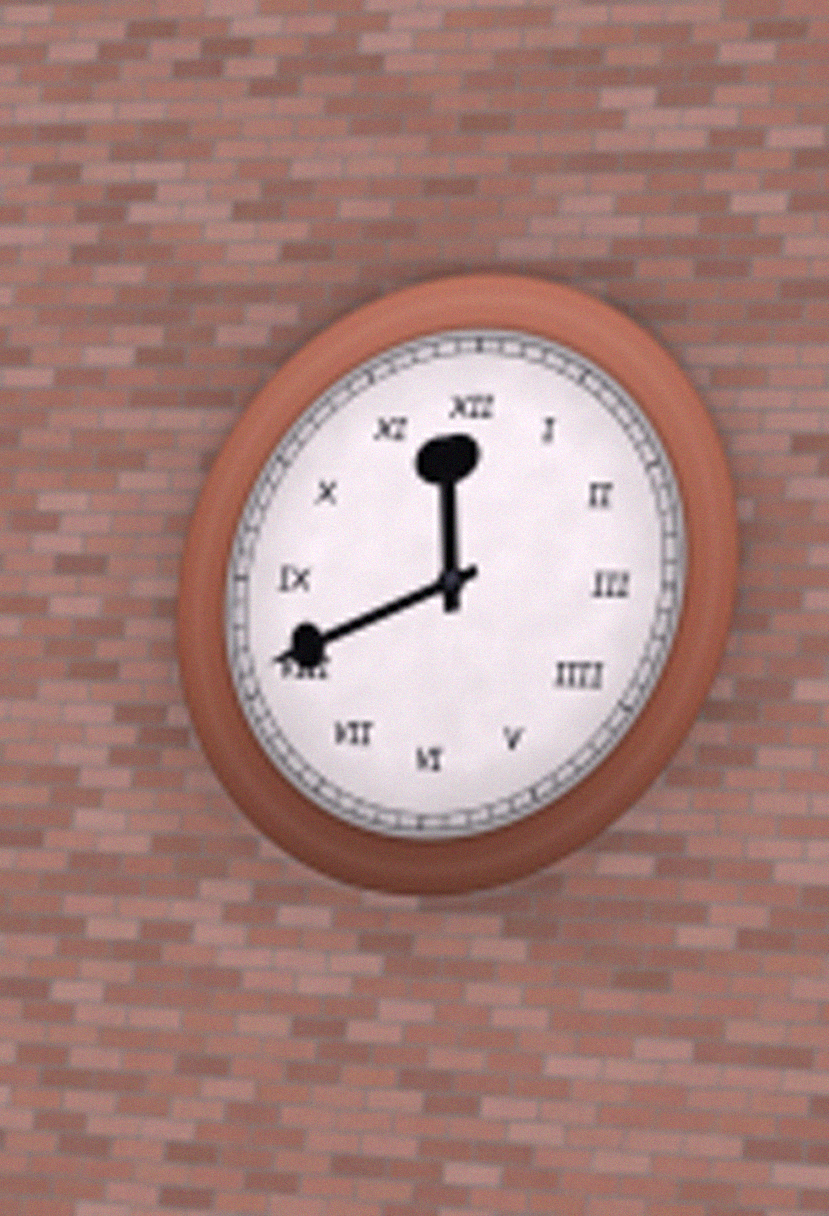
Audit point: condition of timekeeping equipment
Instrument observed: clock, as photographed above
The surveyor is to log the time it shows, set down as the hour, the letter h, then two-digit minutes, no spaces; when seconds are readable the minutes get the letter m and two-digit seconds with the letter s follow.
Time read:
11h41
